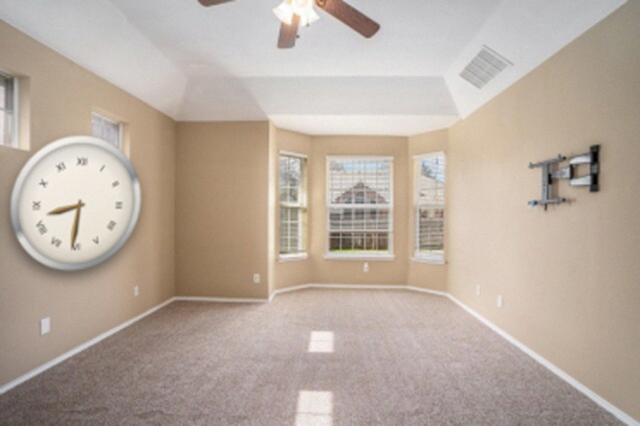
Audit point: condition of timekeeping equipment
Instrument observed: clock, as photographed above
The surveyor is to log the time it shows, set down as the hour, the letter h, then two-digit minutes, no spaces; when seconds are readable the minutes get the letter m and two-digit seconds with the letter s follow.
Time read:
8h31
